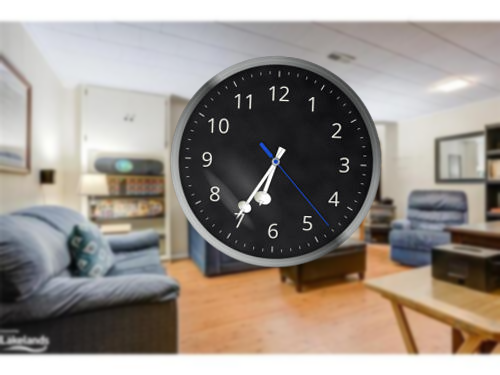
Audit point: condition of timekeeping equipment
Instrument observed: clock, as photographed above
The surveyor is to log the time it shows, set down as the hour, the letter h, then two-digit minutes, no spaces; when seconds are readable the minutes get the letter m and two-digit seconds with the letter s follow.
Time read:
6h35m23s
